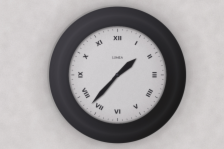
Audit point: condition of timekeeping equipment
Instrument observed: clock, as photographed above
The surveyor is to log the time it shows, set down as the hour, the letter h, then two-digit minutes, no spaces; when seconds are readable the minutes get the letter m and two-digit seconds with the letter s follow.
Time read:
1h37
